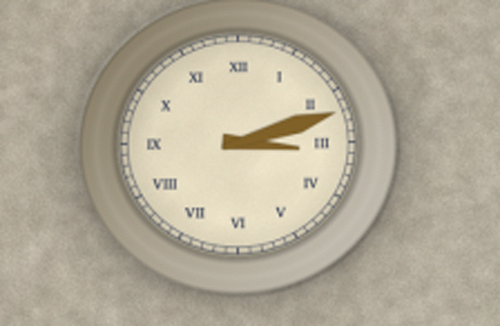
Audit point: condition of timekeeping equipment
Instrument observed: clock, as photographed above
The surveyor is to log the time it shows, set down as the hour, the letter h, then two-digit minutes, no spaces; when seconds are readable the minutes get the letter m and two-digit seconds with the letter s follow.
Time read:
3h12
